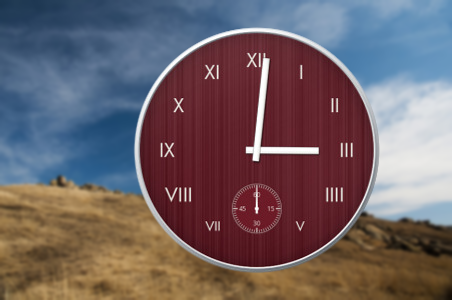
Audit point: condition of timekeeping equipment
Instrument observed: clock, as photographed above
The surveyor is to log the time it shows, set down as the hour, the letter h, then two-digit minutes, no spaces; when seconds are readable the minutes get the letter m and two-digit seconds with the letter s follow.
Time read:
3h01
